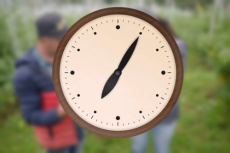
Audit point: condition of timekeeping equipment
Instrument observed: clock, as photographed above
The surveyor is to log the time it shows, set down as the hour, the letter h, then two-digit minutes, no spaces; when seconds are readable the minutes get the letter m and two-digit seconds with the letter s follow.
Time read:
7h05
